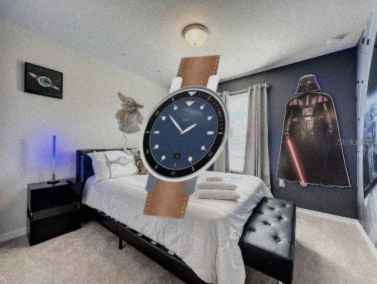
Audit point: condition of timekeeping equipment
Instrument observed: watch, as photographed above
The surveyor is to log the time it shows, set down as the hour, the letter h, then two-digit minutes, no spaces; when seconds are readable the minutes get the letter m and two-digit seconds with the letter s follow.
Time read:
1h52
